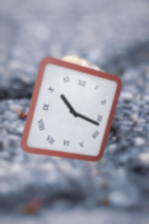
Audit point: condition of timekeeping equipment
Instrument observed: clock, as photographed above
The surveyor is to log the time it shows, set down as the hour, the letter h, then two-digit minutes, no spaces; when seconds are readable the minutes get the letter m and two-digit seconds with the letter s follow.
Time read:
10h17
